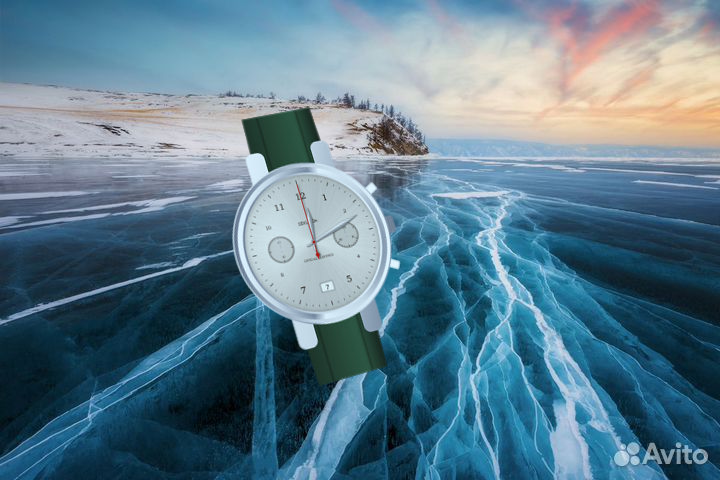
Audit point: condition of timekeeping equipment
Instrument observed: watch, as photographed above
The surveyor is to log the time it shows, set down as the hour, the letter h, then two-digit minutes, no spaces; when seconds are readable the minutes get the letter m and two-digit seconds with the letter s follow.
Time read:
12h12
